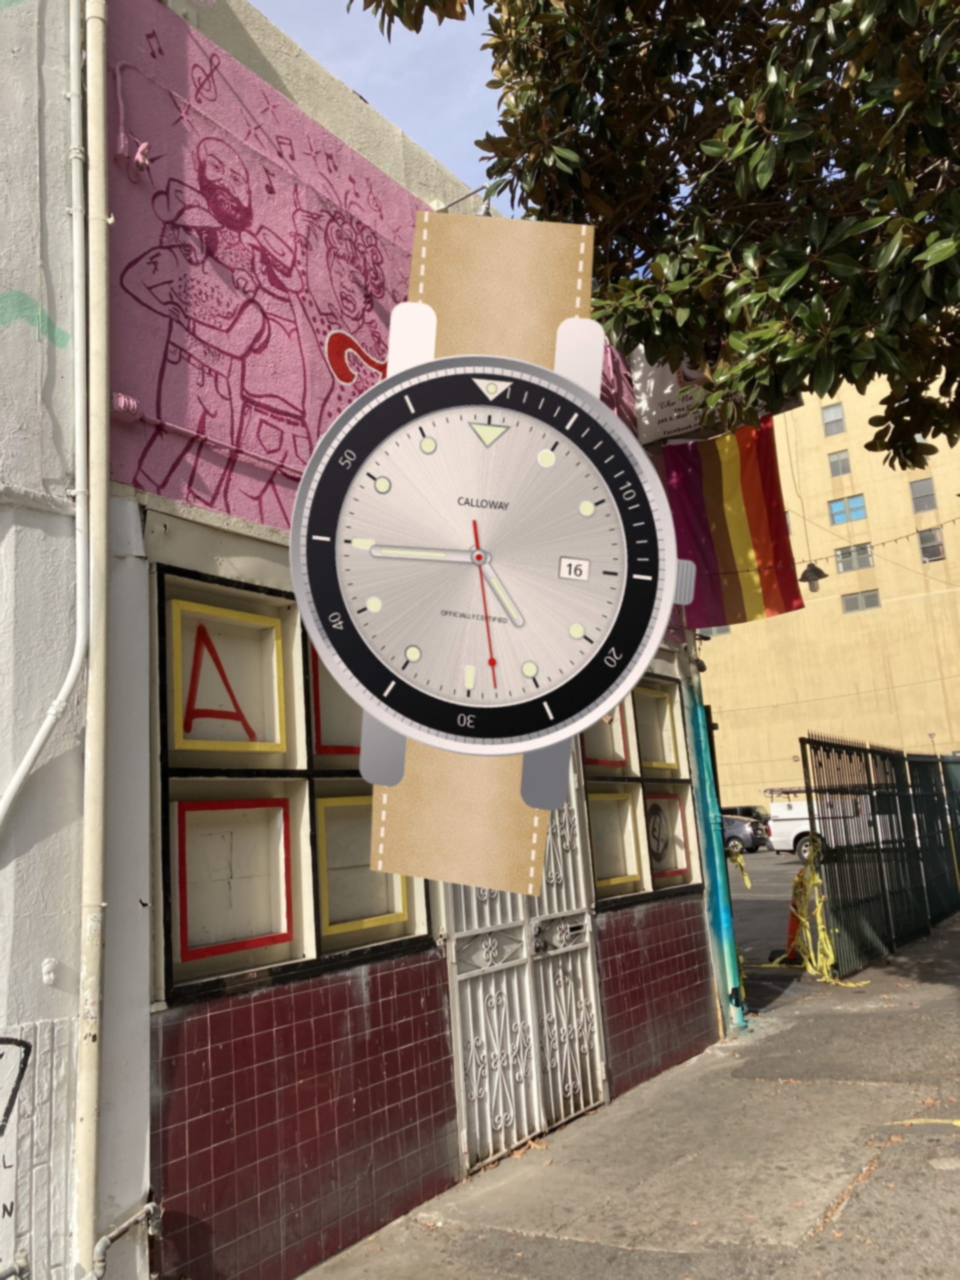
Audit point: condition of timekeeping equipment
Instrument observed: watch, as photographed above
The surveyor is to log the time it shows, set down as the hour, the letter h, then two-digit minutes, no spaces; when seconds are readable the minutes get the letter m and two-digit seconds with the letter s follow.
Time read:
4h44m28s
